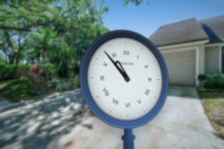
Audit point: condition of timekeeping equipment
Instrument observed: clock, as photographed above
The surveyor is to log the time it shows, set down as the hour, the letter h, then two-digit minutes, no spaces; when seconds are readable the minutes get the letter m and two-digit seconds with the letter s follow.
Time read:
10h53
